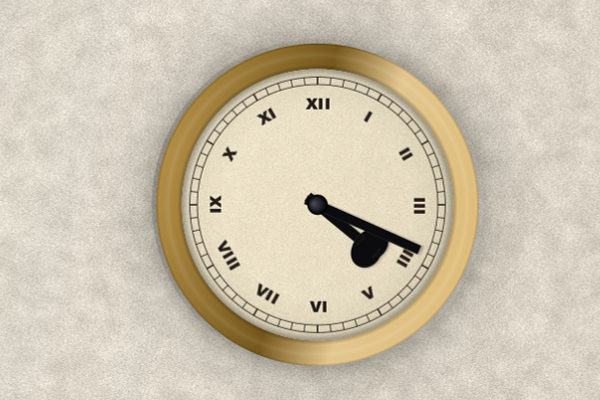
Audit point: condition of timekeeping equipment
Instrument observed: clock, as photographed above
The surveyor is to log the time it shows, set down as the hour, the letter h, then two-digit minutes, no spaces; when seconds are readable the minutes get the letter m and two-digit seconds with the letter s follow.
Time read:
4h19
